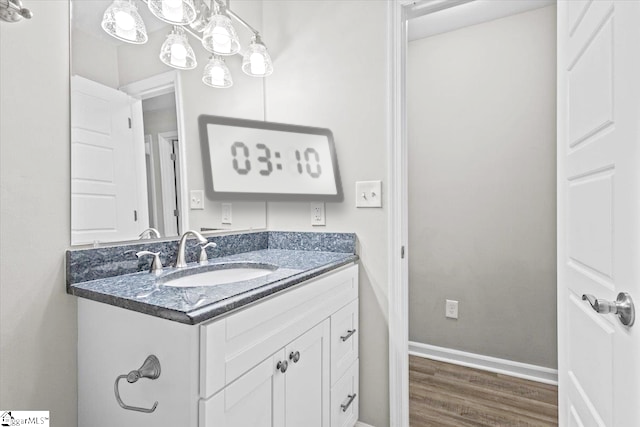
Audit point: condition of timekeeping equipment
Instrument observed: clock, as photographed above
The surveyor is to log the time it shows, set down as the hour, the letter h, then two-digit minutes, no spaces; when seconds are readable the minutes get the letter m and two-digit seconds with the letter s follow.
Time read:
3h10
